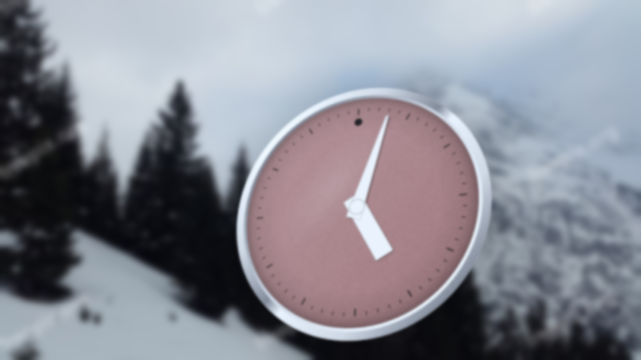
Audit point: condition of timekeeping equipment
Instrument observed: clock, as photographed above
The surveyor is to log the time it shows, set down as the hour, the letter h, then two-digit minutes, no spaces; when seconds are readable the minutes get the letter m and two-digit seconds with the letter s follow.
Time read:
5h03
